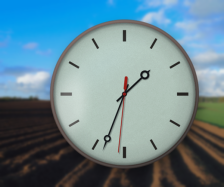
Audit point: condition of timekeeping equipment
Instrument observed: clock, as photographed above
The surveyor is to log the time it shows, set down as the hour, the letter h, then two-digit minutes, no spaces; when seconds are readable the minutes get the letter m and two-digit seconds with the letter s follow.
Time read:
1h33m31s
